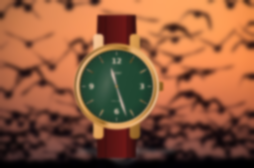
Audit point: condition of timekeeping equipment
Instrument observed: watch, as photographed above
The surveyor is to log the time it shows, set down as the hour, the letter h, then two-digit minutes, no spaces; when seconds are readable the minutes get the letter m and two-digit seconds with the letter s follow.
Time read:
11h27
